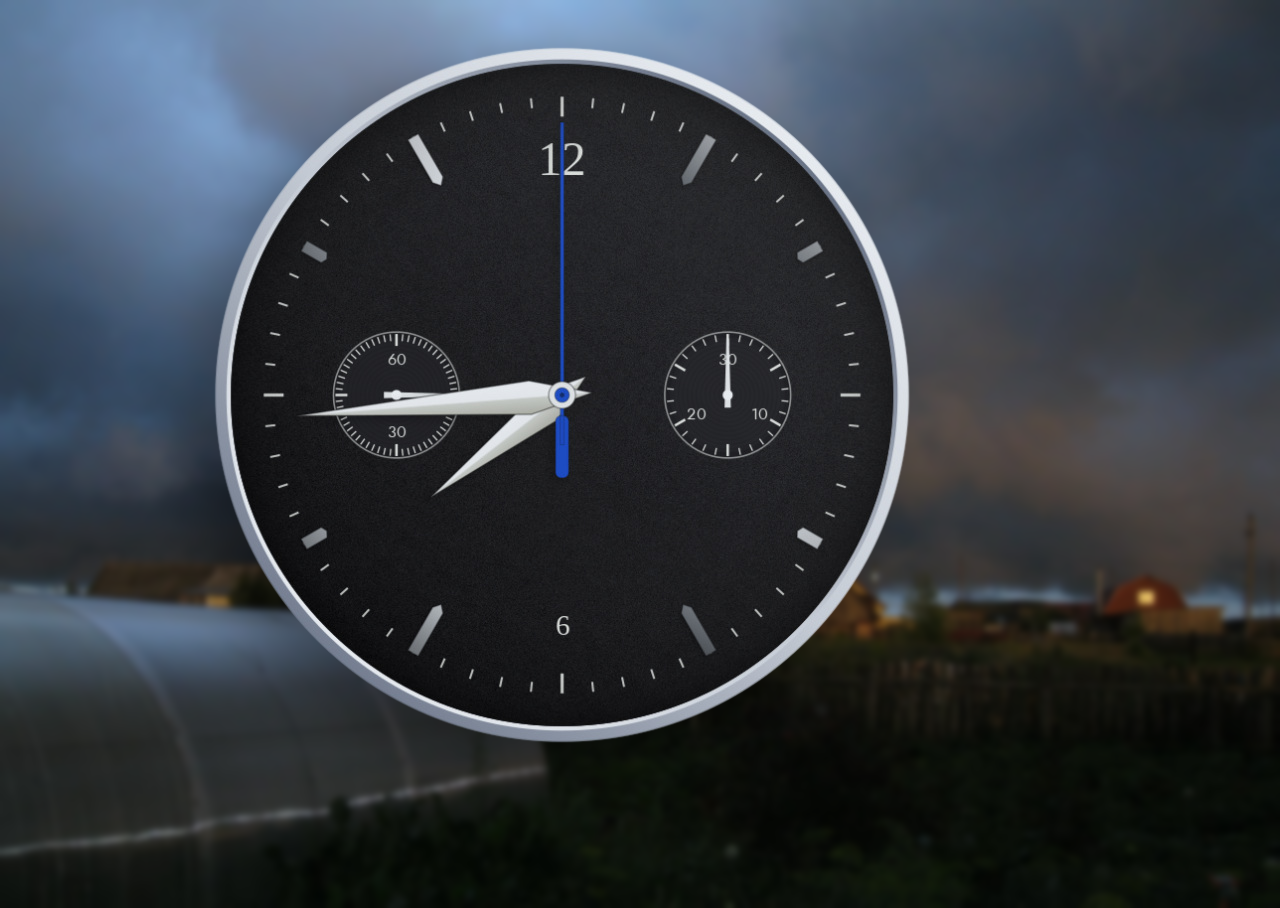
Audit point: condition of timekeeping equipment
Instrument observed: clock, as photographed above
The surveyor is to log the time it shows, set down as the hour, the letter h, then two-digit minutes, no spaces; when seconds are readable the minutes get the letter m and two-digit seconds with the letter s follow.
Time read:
7h44m15s
